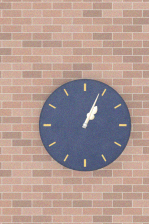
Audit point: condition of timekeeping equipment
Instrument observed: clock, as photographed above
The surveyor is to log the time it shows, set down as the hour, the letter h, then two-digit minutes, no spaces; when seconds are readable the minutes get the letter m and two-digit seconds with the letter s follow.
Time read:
1h04
